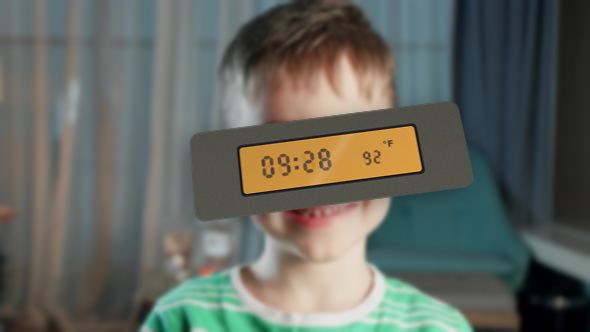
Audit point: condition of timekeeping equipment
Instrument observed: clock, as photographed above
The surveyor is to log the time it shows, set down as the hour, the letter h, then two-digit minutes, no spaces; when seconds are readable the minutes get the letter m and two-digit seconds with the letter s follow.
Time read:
9h28
